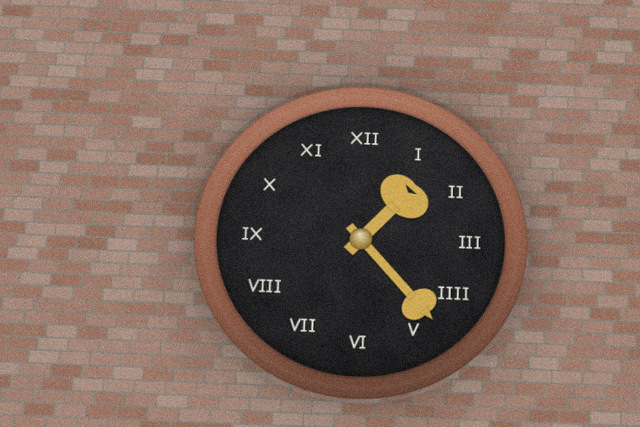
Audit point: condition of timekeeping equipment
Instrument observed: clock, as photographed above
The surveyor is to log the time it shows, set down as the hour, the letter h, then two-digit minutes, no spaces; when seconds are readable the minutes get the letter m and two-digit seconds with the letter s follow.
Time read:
1h23
